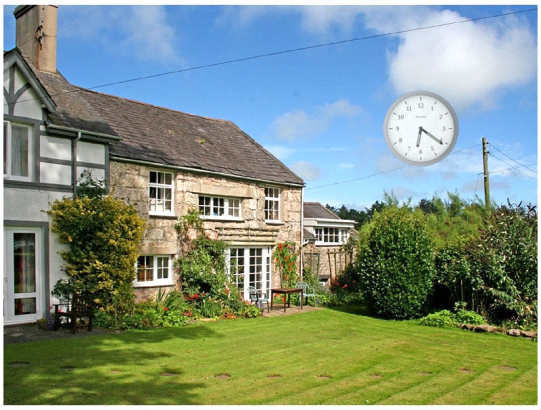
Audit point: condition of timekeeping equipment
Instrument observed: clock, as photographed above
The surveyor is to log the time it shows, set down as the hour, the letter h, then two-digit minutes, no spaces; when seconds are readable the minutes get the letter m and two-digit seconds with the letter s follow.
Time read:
6h21
